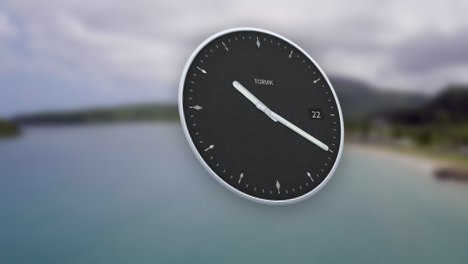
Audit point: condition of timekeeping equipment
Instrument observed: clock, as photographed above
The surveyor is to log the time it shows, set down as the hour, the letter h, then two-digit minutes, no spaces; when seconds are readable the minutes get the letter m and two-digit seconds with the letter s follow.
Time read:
10h20
